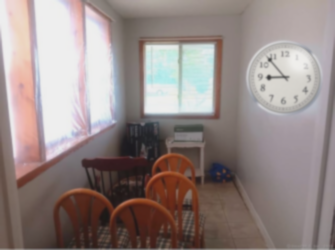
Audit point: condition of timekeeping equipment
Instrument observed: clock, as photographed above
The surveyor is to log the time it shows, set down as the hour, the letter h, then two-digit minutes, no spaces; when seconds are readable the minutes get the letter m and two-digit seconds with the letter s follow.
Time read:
8h53
